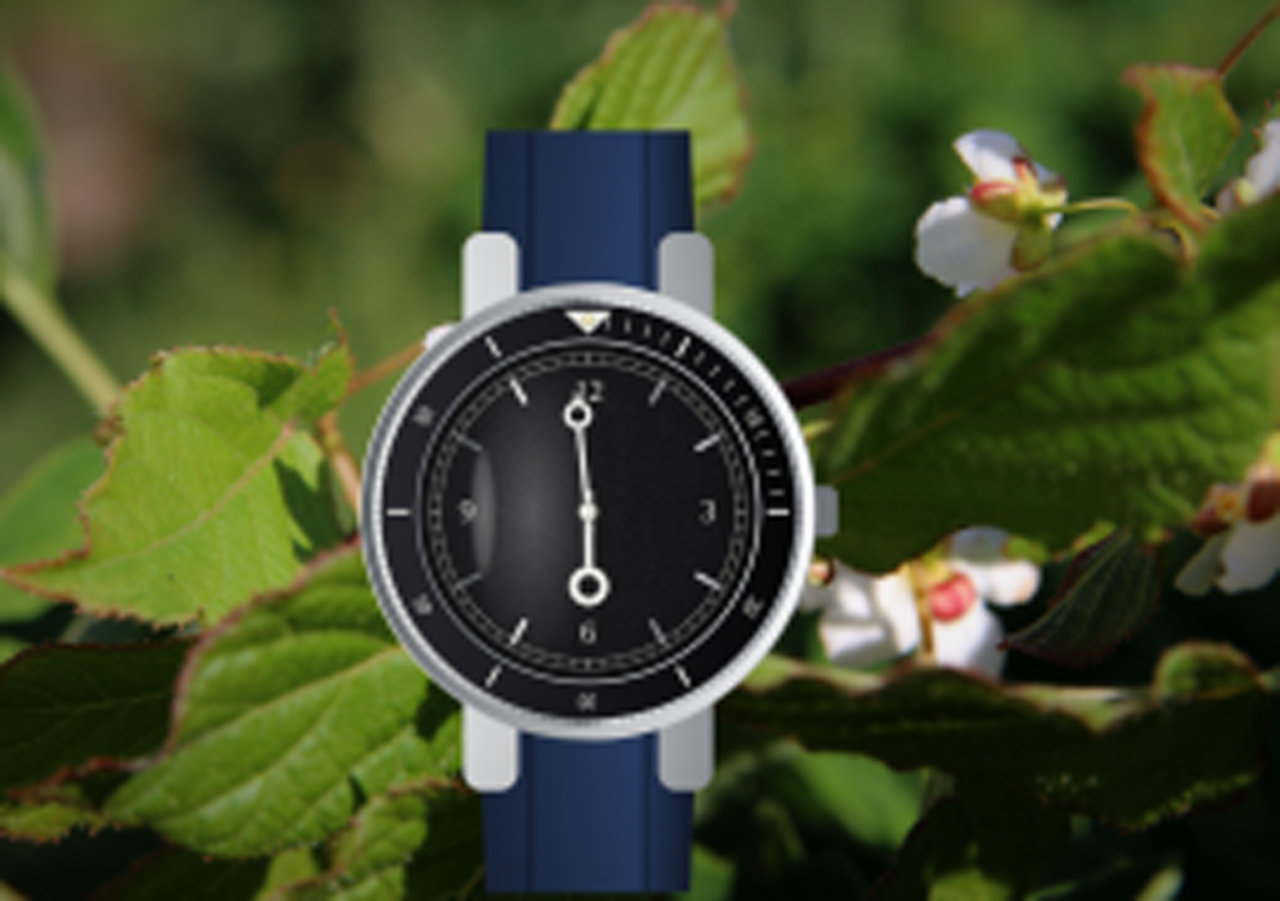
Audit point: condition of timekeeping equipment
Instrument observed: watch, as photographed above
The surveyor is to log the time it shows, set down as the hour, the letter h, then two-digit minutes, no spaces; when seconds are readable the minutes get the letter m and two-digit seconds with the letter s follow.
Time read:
5h59
